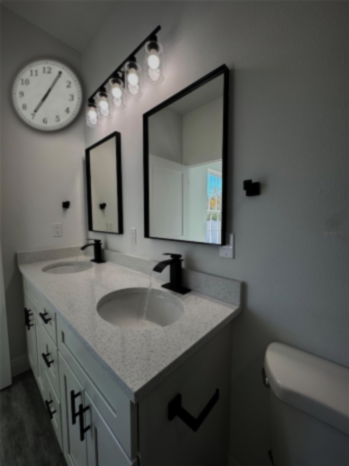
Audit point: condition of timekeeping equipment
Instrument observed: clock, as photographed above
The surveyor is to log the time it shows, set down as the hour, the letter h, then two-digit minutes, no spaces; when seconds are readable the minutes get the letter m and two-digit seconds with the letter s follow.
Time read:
7h05
